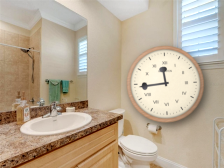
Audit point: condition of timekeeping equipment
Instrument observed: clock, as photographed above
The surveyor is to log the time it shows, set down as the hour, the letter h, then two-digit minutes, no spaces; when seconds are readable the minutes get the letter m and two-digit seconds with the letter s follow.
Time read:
11h44
